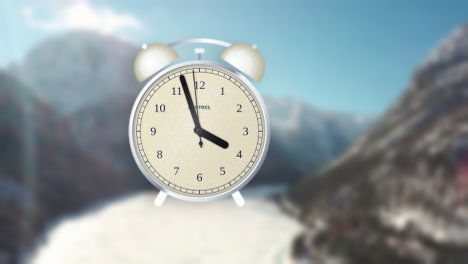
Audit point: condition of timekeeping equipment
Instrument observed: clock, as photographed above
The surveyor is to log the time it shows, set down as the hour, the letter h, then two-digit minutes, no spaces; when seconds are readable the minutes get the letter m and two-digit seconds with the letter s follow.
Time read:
3h56m59s
